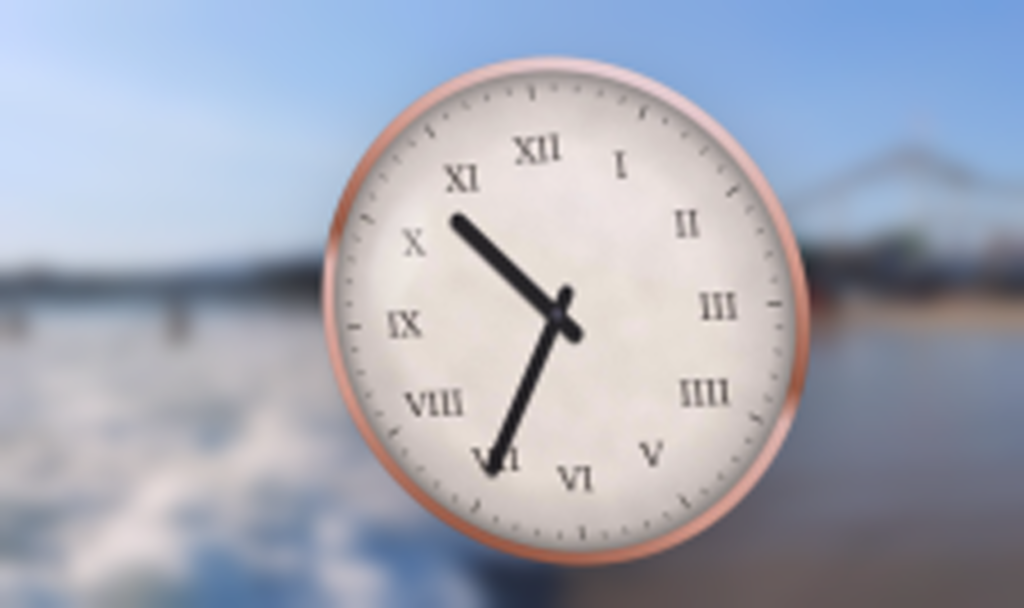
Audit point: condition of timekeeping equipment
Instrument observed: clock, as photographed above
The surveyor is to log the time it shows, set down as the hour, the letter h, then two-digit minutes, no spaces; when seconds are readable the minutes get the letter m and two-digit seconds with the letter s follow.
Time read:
10h35
